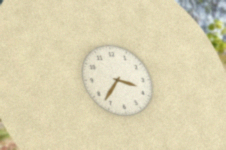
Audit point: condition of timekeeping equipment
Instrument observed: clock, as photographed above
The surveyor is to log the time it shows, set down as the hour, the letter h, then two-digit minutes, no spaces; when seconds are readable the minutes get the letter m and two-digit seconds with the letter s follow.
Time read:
3h37
